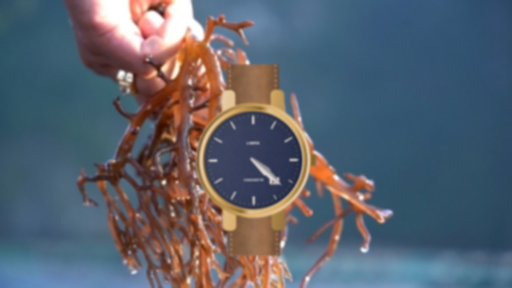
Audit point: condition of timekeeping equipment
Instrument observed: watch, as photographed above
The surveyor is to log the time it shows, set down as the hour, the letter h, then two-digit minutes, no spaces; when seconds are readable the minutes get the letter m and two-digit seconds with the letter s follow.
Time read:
4h22
